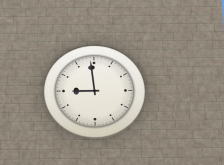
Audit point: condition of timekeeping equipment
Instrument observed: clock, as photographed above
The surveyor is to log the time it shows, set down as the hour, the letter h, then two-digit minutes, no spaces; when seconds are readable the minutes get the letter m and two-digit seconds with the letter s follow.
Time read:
8h59
